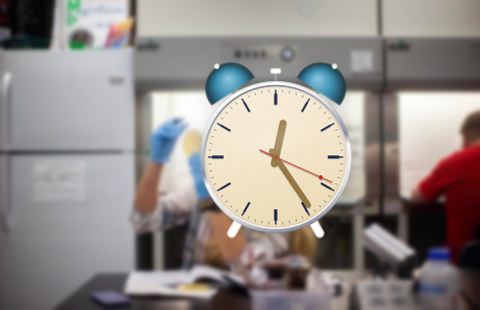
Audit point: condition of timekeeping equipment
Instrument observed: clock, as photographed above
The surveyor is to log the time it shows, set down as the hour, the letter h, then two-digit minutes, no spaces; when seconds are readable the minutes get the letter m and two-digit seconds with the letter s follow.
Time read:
12h24m19s
